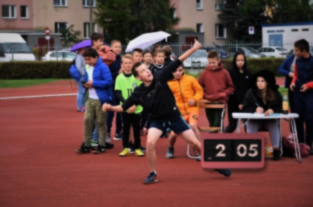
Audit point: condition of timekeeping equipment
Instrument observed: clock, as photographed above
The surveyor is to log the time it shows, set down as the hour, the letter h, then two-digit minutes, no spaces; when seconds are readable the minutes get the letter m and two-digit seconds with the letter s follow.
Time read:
2h05
